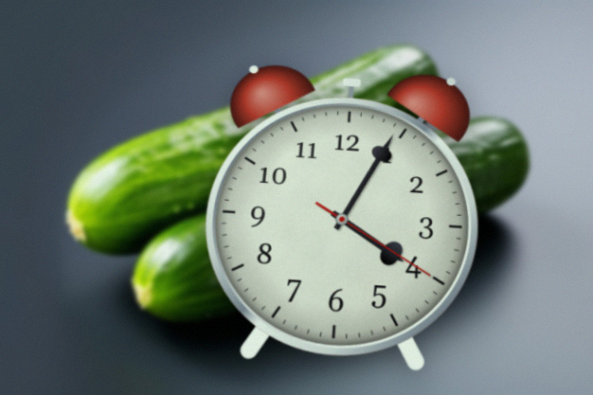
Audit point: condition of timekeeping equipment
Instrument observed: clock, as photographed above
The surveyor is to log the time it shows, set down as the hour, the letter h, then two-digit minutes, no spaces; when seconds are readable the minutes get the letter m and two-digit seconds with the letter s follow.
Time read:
4h04m20s
